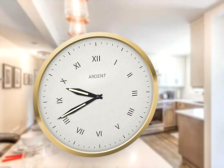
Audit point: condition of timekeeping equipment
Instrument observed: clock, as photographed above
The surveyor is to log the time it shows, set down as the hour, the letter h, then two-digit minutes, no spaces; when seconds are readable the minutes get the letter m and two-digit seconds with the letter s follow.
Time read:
9h41
